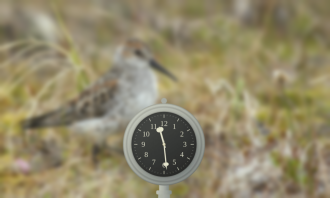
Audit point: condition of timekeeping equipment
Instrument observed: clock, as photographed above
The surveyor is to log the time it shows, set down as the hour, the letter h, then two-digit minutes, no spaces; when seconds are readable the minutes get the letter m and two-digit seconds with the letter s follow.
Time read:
11h29
